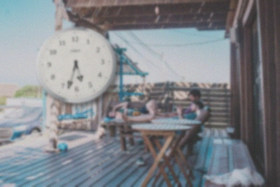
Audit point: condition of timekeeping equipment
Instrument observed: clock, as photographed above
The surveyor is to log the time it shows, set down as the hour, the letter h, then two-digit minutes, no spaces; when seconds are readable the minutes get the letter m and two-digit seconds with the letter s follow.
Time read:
5h33
